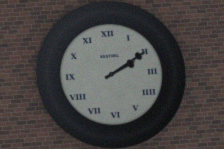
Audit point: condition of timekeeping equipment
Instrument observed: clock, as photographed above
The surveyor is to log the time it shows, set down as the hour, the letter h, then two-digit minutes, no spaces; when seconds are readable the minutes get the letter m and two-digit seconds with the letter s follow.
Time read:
2h10
